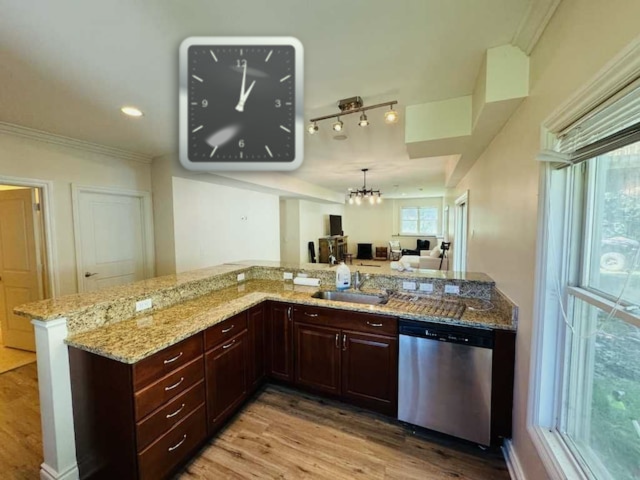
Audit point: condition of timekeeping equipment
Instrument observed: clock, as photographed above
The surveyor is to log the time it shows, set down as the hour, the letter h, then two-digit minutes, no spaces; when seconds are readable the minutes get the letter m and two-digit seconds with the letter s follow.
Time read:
1h01
